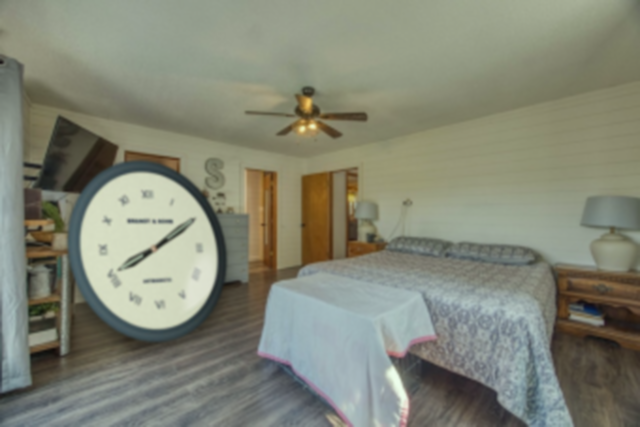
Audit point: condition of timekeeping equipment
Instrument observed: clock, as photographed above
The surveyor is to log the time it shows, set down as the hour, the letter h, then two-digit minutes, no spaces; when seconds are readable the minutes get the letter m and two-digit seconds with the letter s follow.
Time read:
8h10
